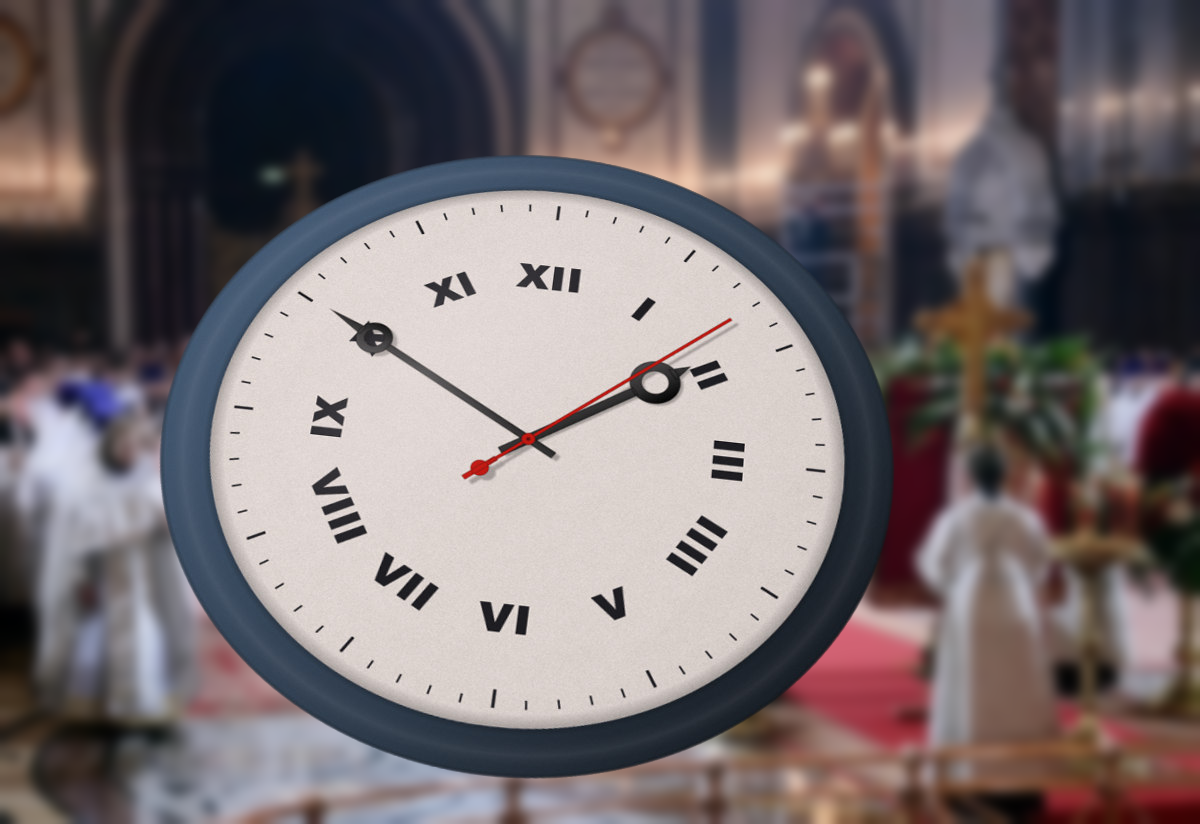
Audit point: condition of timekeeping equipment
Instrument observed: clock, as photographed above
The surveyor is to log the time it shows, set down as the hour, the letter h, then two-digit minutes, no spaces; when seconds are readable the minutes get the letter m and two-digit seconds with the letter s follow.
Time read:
1h50m08s
